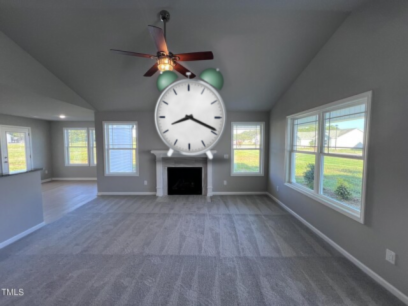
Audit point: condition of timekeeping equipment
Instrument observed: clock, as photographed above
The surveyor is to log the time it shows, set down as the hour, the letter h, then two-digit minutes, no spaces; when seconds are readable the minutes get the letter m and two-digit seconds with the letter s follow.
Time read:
8h19
